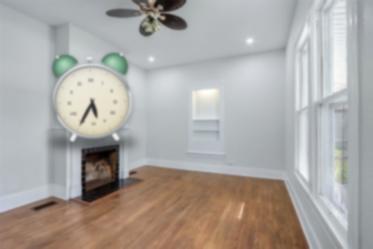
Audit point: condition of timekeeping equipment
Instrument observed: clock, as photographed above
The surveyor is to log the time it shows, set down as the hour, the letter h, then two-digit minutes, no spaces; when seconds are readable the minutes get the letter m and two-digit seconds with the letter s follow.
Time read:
5h35
